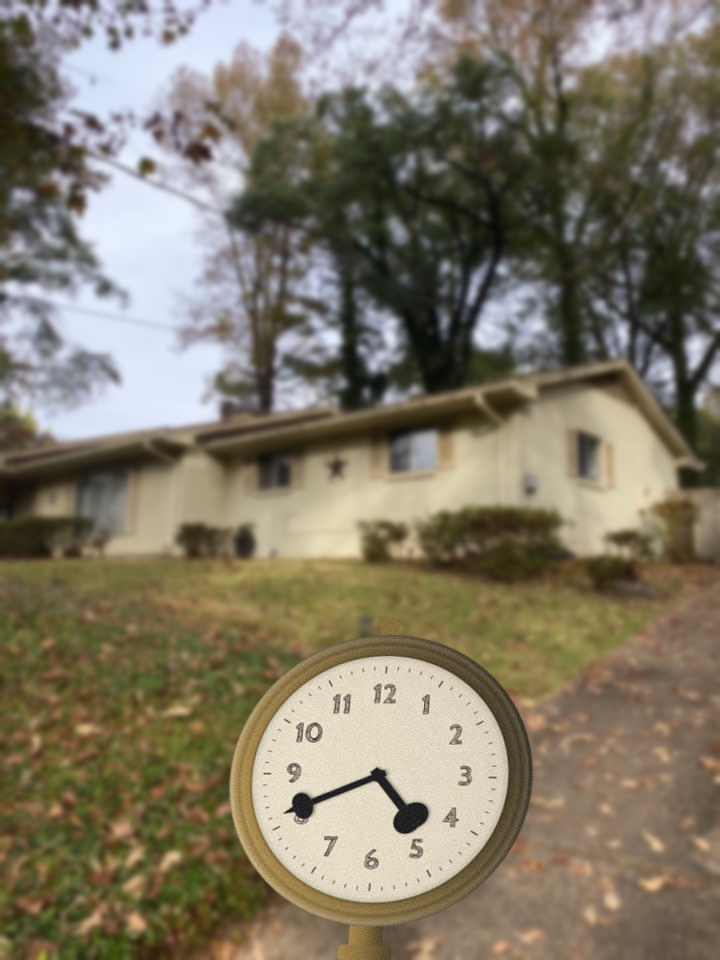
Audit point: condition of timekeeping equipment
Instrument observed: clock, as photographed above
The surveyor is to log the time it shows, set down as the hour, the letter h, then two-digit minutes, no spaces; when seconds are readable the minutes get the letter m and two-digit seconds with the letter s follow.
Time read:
4h41
